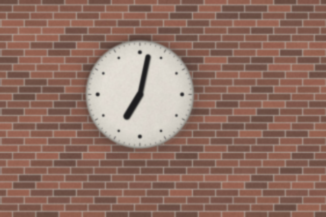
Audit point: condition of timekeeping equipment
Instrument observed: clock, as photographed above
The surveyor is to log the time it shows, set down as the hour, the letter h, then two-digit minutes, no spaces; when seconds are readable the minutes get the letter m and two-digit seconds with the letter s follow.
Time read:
7h02
